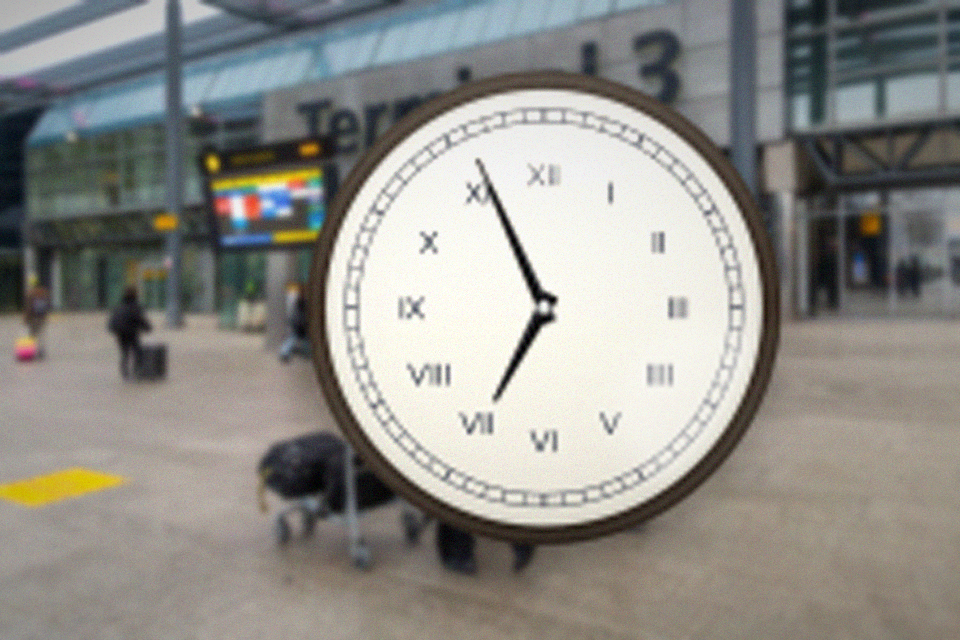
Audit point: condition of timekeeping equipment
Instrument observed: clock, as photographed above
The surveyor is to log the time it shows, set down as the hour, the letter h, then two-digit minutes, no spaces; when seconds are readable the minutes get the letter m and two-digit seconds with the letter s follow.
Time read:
6h56
